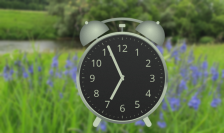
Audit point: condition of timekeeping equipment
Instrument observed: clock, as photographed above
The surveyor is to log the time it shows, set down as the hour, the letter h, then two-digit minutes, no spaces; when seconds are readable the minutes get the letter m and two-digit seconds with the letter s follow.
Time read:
6h56
